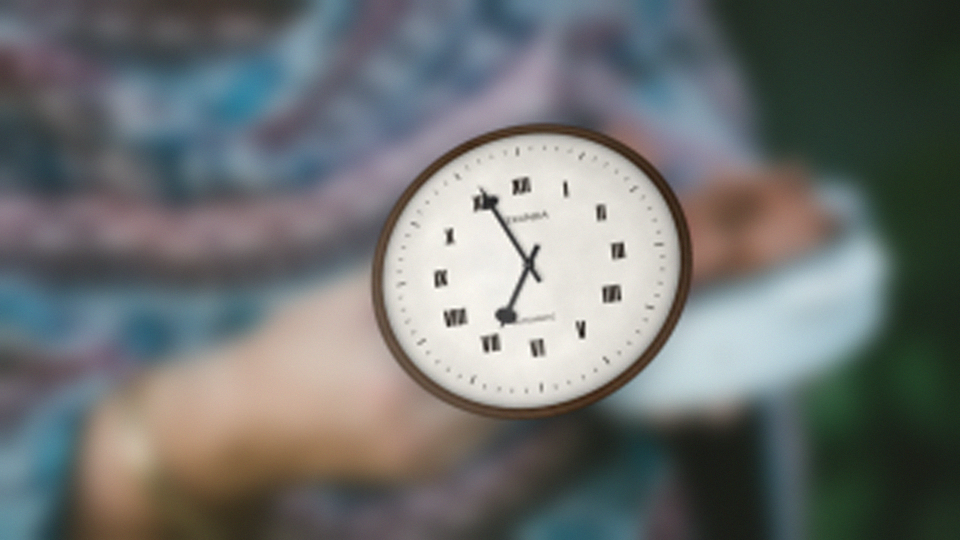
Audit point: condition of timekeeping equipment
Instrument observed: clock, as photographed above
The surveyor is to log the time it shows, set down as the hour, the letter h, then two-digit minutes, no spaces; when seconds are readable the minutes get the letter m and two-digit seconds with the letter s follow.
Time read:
6h56
